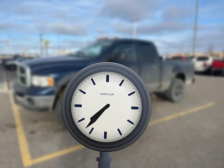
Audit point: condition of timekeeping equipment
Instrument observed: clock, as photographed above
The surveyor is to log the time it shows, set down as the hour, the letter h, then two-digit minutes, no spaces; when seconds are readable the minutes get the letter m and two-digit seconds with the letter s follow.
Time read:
7h37
